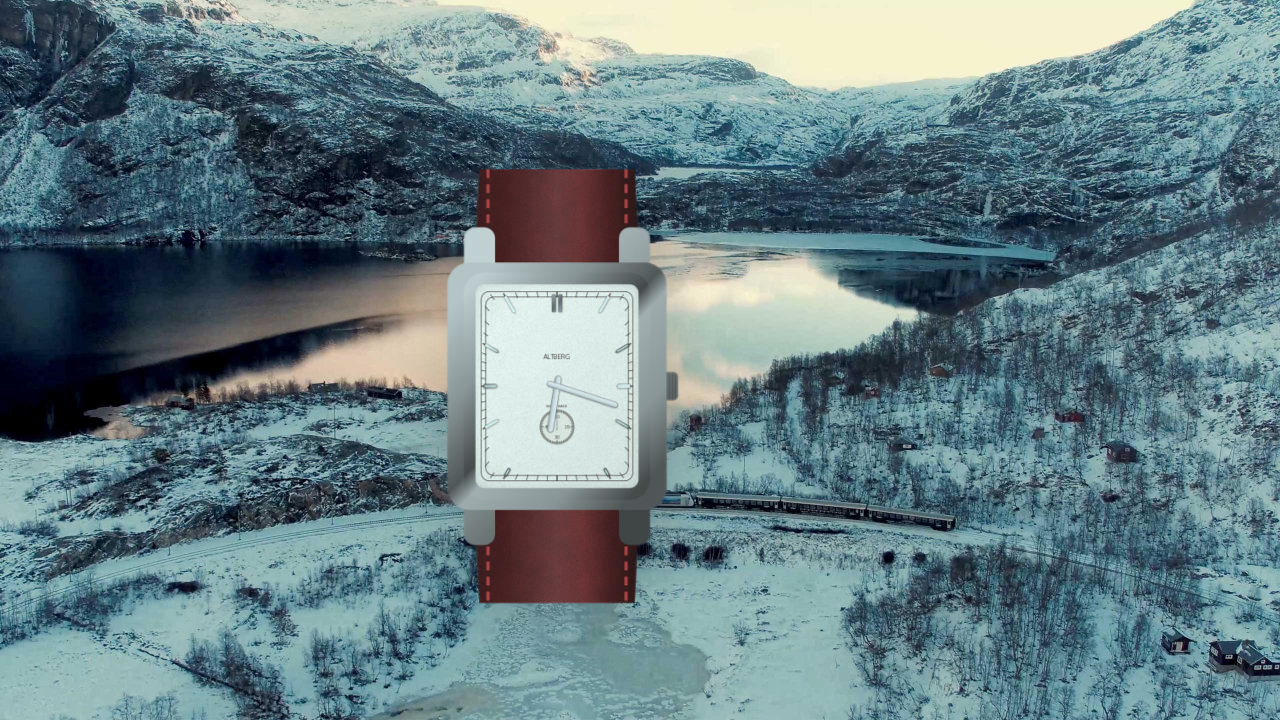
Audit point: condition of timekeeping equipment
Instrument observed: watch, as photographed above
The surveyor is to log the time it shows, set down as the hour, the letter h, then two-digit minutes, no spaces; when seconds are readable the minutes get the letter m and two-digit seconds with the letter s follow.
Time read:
6h18
